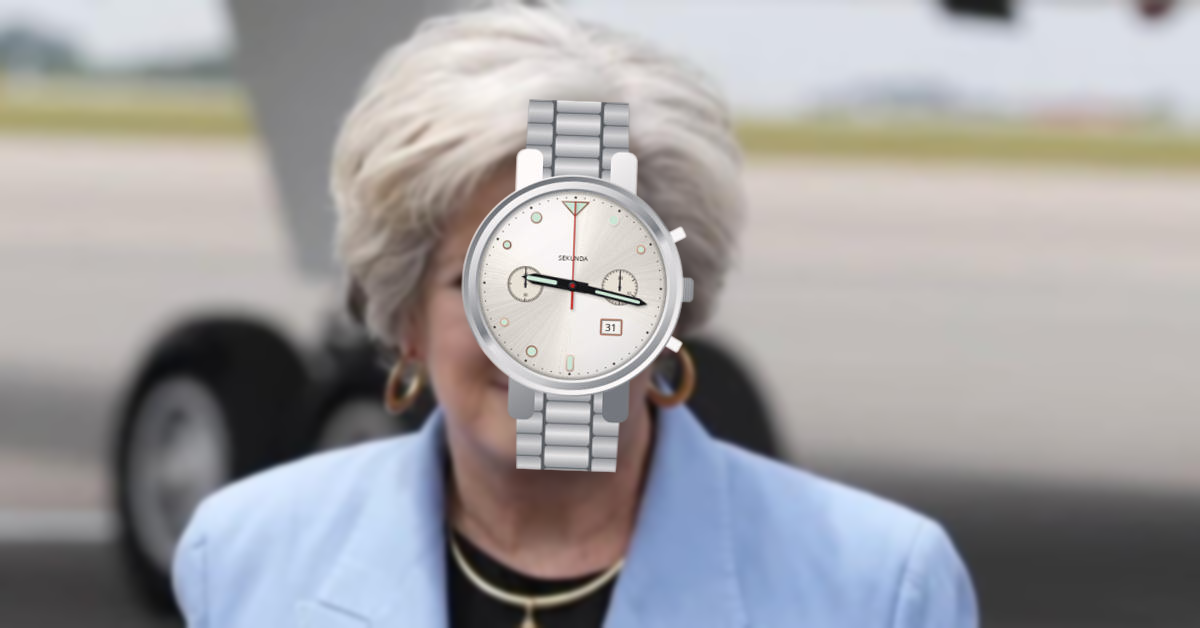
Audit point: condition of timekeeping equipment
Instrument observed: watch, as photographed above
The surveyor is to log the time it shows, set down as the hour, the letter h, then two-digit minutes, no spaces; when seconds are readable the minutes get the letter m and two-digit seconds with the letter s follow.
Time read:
9h17
